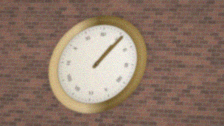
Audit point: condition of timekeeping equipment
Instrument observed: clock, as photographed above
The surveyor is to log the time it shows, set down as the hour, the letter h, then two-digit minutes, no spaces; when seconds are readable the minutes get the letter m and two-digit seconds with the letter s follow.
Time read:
1h06
